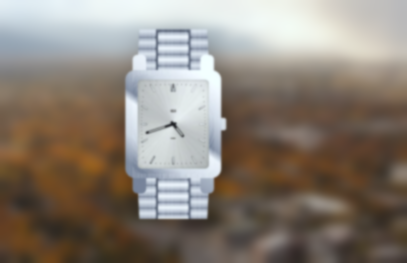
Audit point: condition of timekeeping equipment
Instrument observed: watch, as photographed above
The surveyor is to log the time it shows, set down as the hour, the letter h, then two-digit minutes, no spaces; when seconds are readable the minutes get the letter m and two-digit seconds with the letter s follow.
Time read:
4h42
